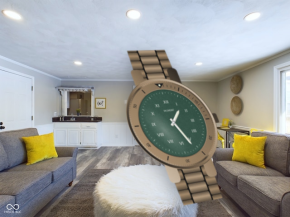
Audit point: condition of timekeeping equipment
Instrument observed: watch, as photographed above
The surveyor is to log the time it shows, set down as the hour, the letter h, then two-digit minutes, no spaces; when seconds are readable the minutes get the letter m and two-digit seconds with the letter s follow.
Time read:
1h26
